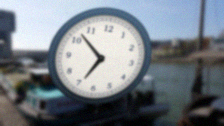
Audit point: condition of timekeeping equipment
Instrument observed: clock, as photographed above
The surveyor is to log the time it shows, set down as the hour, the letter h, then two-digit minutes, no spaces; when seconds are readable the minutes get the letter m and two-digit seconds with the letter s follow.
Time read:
6h52
